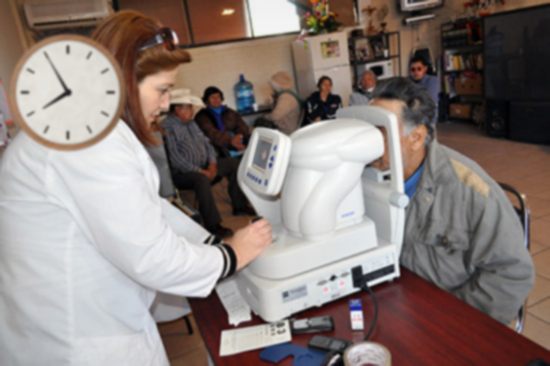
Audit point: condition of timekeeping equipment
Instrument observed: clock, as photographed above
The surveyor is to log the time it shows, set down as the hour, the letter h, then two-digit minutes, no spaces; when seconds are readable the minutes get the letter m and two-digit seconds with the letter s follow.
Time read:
7h55
